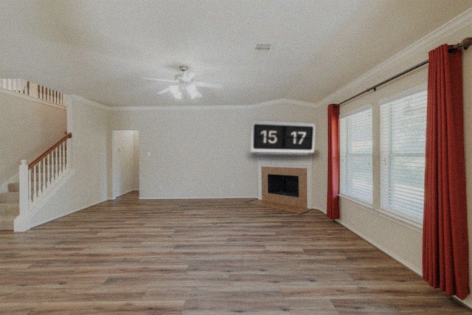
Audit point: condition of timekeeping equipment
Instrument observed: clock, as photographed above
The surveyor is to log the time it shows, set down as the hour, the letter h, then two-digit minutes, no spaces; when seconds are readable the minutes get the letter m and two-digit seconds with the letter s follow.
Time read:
15h17
